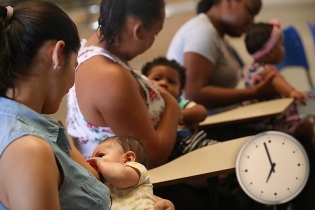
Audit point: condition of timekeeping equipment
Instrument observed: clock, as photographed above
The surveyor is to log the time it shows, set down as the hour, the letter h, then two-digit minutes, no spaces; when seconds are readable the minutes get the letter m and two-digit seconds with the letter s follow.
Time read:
6h58
